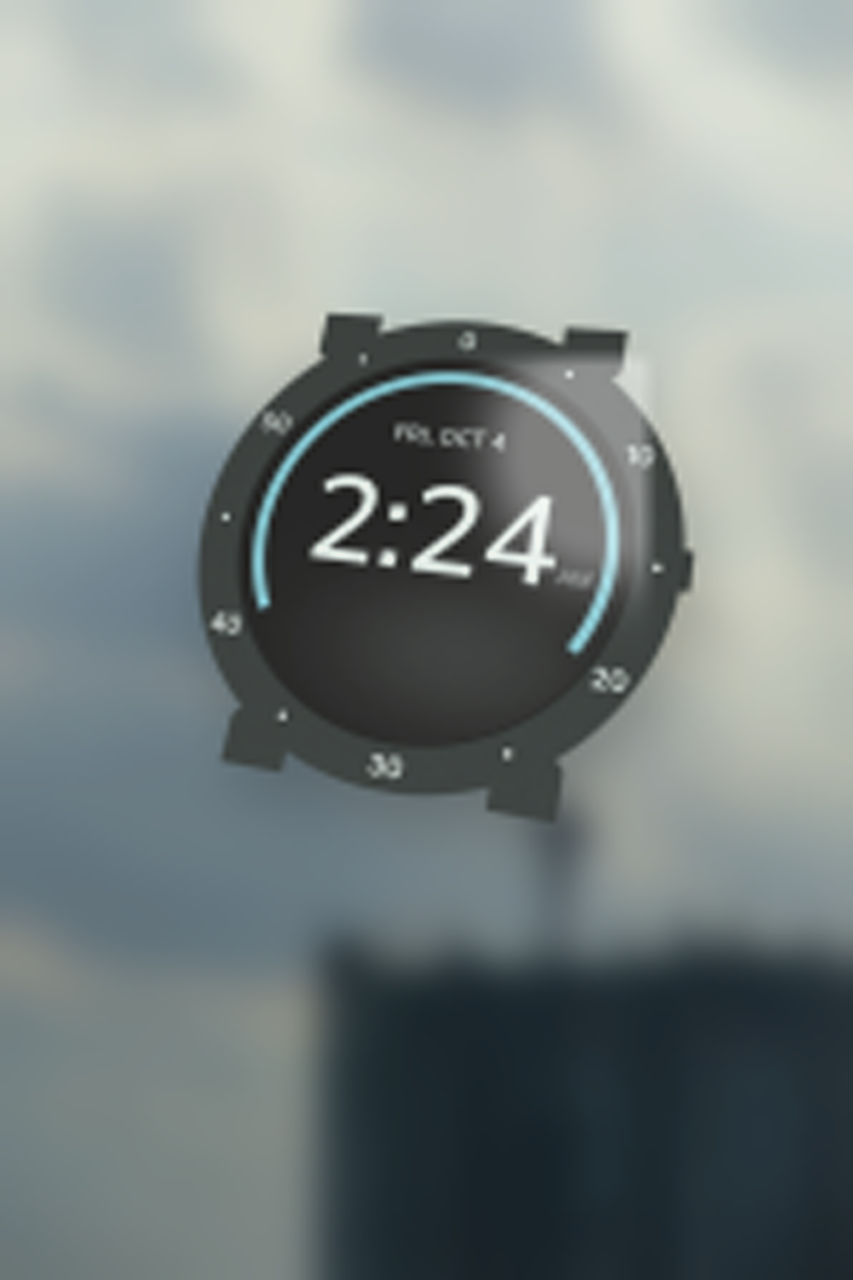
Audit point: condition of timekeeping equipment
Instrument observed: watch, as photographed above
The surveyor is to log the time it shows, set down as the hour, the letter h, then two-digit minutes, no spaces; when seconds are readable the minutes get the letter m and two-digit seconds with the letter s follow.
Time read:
2h24
